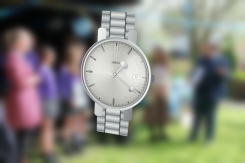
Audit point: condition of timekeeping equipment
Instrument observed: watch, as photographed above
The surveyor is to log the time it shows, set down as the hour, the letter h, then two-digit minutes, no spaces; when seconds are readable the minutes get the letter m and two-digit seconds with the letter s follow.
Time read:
1h21
